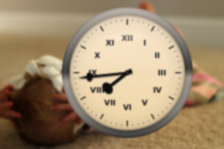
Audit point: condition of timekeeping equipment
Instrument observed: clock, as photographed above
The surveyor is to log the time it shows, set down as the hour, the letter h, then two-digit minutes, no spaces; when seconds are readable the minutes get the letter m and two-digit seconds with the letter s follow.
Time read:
7h44
